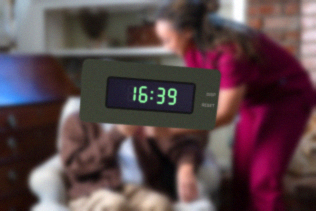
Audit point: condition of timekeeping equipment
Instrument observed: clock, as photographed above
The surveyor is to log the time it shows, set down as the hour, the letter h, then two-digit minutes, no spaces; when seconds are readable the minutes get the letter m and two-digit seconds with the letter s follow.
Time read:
16h39
